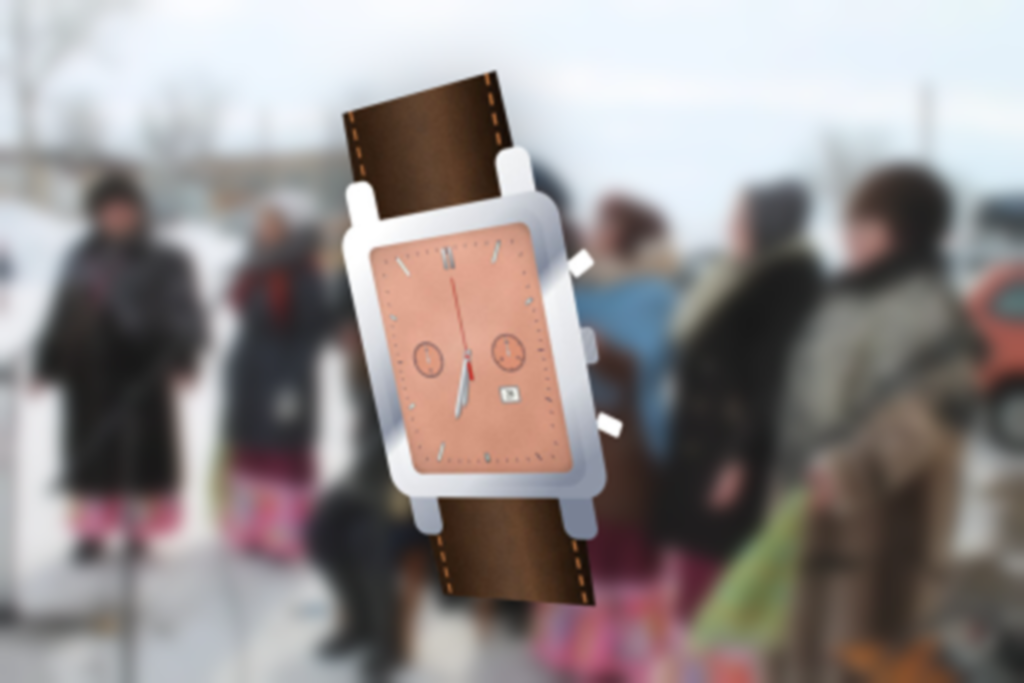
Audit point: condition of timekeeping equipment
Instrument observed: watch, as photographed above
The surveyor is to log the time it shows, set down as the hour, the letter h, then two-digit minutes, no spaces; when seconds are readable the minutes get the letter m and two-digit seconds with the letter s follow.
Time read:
6h34
